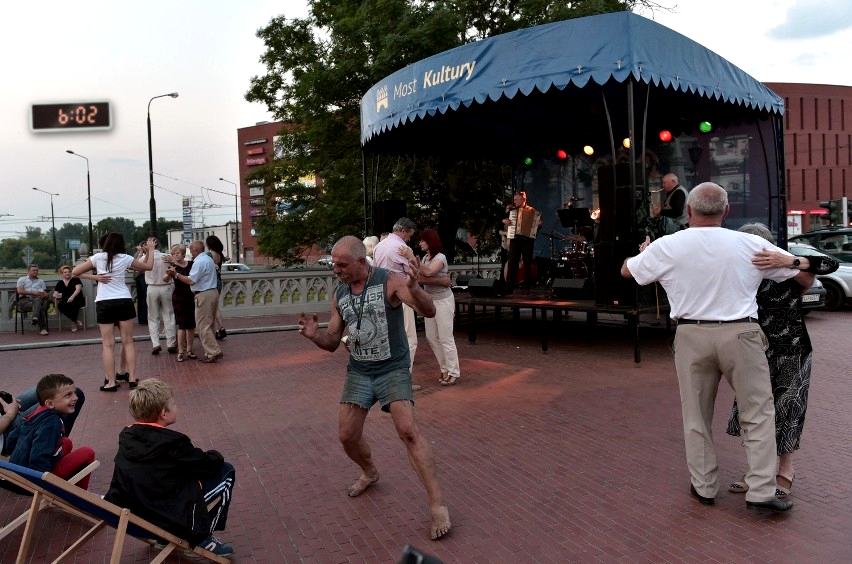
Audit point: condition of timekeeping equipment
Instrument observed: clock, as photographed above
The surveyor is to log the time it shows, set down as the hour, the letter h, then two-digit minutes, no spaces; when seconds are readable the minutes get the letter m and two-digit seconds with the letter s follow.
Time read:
6h02
